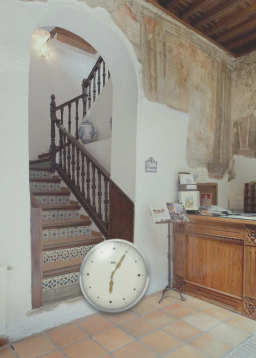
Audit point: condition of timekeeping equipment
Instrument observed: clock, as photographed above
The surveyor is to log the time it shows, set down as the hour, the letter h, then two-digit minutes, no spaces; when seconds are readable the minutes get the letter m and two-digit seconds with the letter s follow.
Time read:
6h05
